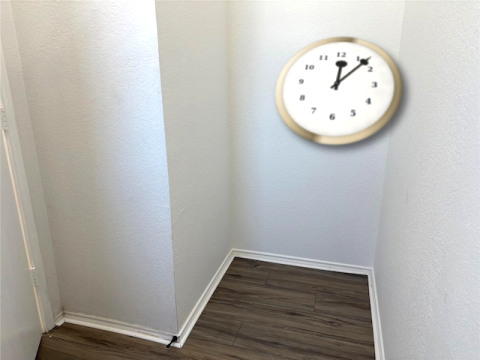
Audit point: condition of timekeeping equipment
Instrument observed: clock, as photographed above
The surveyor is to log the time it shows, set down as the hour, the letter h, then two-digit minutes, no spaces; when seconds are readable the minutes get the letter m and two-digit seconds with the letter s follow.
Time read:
12h07
